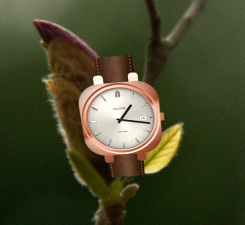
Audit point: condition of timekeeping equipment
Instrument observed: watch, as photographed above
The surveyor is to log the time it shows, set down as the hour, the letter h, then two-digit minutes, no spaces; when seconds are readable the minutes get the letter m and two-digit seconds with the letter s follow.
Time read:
1h17
